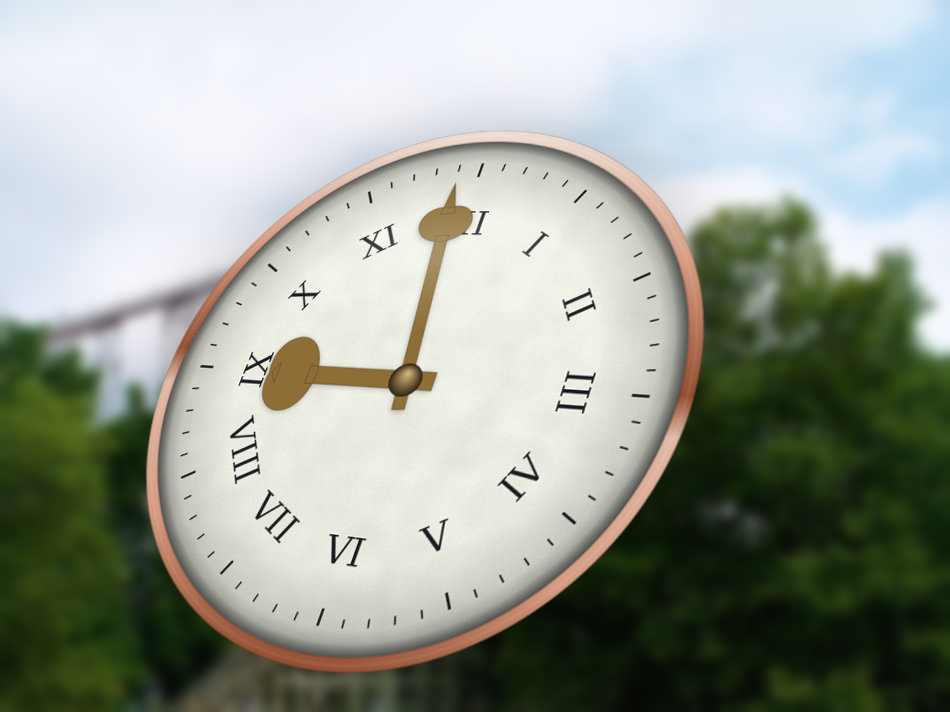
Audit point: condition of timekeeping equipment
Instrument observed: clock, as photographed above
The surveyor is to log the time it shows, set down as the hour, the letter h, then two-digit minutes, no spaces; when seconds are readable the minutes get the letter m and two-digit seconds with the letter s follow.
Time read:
8h59
